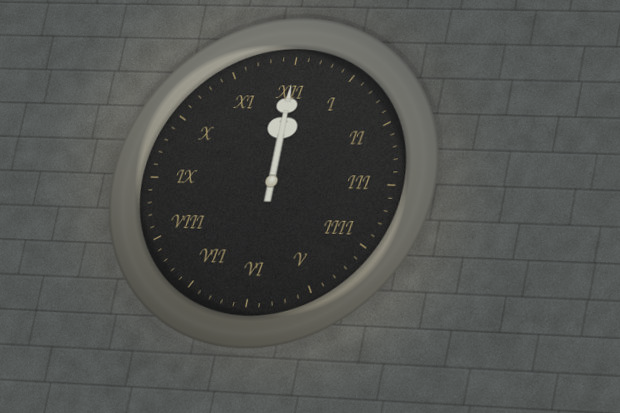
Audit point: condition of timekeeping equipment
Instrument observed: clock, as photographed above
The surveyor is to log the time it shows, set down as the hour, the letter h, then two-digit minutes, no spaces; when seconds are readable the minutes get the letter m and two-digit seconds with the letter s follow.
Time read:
12h00
